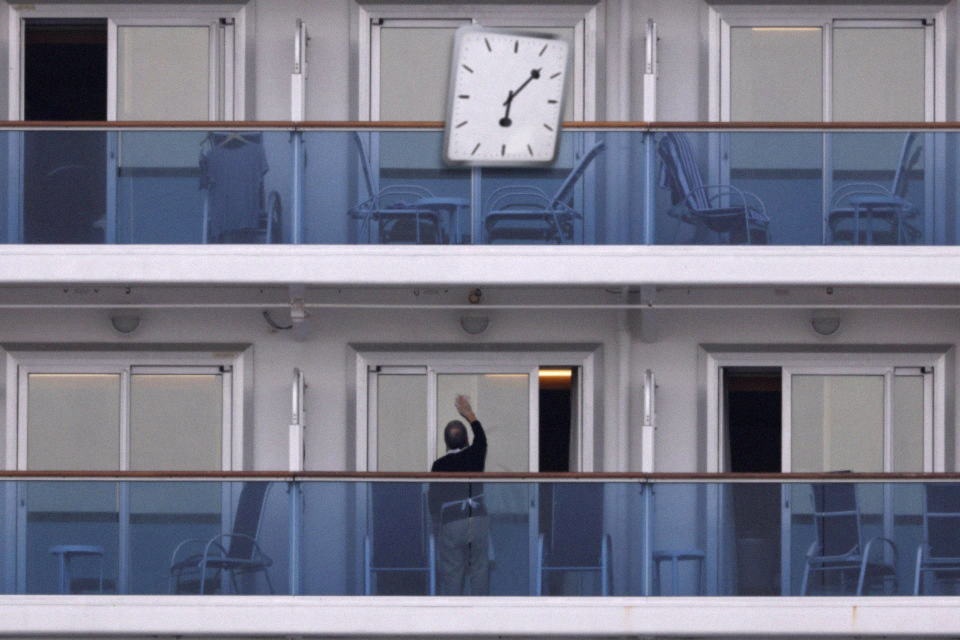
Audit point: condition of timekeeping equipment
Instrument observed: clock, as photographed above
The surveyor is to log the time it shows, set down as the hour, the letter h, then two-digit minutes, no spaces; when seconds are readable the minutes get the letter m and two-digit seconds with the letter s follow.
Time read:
6h07
